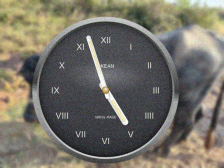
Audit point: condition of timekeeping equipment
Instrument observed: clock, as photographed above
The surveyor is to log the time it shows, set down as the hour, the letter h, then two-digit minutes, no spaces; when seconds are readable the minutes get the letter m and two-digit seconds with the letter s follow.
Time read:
4h57
